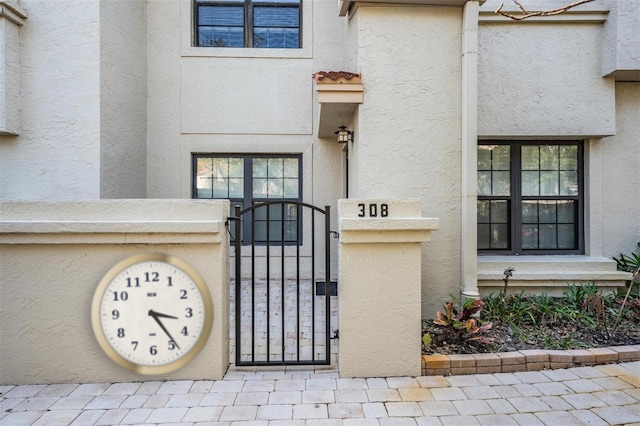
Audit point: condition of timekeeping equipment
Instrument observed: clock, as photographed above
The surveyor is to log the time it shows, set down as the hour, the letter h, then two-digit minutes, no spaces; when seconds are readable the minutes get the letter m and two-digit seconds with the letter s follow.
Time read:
3h24
